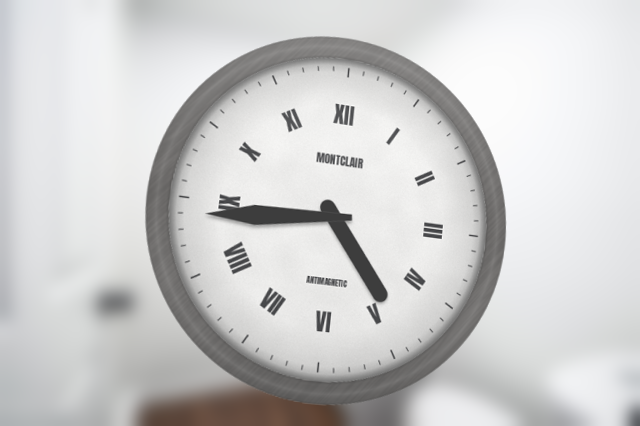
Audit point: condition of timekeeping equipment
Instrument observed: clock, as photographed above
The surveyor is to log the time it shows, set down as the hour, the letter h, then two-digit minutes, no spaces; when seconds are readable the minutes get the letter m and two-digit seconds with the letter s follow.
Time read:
4h44
